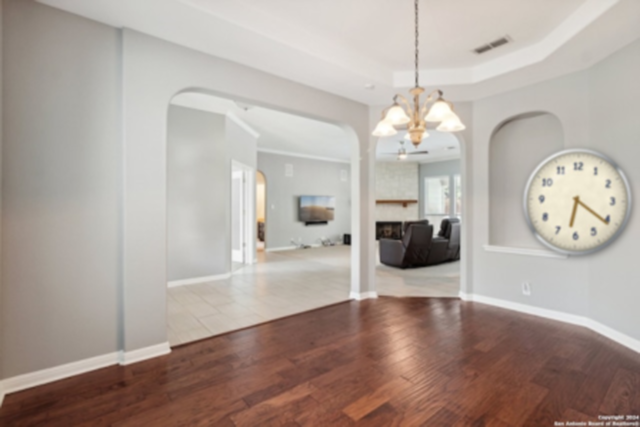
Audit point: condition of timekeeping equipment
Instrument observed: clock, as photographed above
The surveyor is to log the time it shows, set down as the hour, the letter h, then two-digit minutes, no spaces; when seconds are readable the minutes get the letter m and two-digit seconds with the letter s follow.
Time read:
6h21
